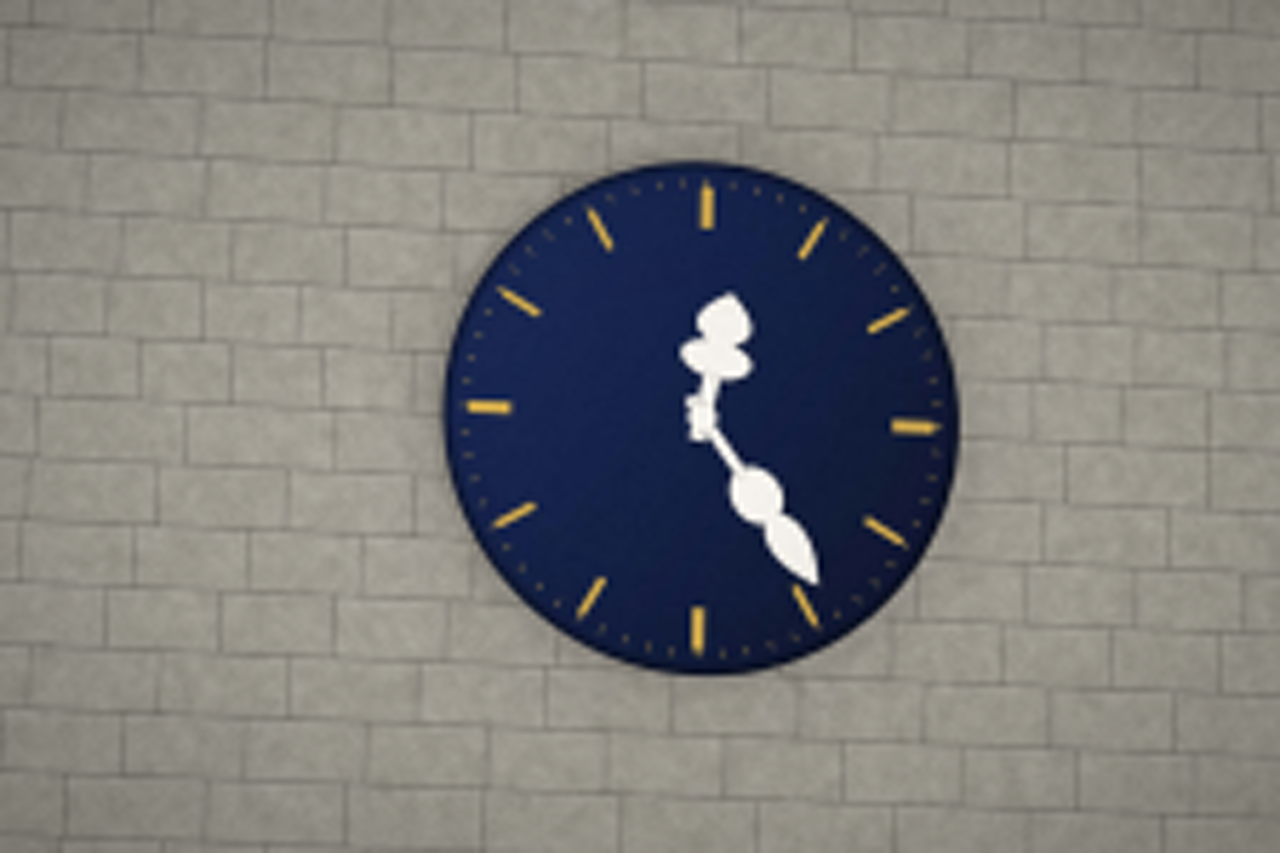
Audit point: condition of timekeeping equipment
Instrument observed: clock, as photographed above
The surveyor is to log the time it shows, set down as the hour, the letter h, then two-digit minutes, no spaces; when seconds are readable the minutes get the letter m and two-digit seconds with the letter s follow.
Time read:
12h24
